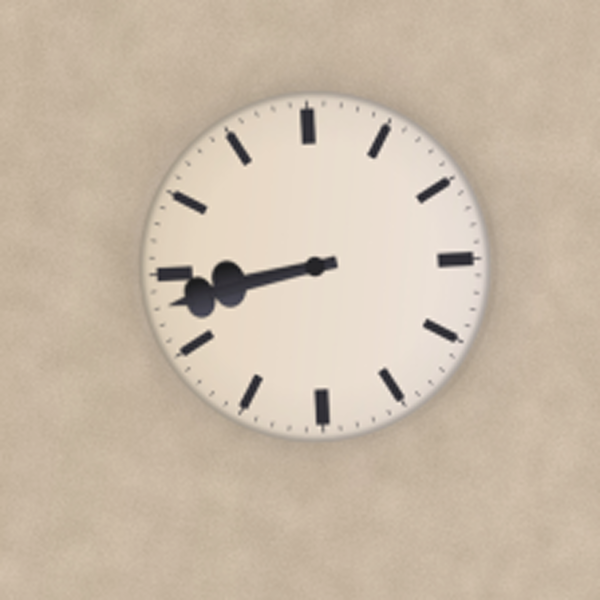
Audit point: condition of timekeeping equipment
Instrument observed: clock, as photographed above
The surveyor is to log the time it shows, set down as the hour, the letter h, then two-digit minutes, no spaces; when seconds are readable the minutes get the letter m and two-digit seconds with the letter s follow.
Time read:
8h43
